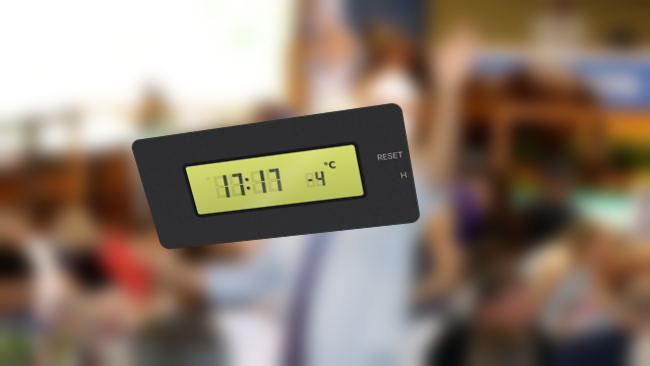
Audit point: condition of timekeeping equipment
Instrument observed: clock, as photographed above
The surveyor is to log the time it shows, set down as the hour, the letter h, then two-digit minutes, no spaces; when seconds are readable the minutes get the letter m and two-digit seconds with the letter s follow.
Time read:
17h17
